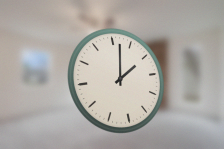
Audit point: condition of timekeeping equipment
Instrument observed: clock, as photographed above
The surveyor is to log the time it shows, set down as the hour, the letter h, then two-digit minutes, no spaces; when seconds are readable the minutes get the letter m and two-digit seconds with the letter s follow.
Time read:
2h02
